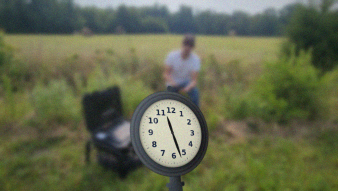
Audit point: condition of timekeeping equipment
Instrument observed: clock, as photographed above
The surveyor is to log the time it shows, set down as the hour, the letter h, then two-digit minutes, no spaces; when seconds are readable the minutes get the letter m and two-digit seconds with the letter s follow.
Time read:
11h27
